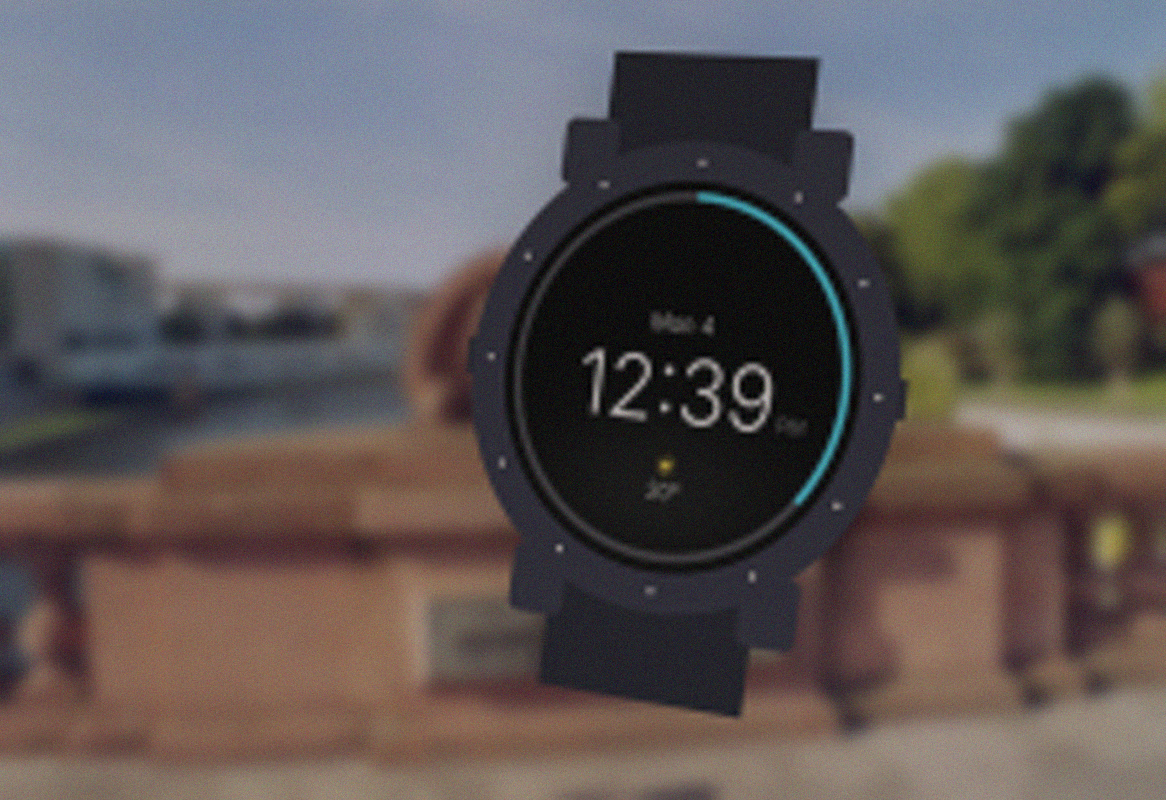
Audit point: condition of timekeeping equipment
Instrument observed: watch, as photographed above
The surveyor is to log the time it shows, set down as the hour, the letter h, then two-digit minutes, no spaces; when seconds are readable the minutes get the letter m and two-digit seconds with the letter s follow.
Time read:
12h39
